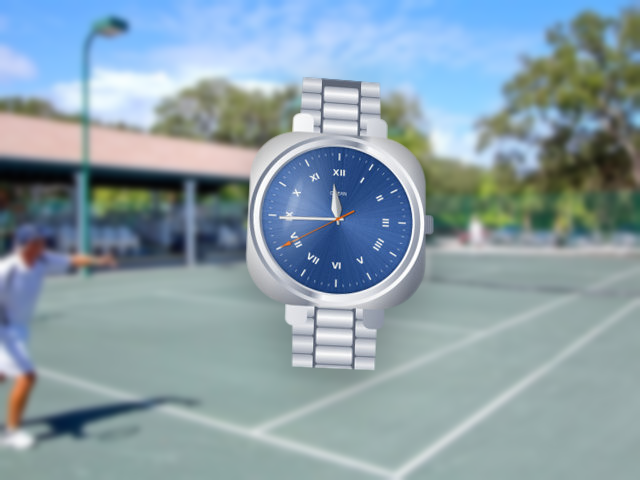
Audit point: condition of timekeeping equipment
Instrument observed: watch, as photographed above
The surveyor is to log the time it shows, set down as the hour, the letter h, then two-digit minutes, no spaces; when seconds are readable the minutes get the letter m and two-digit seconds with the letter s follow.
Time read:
11h44m40s
